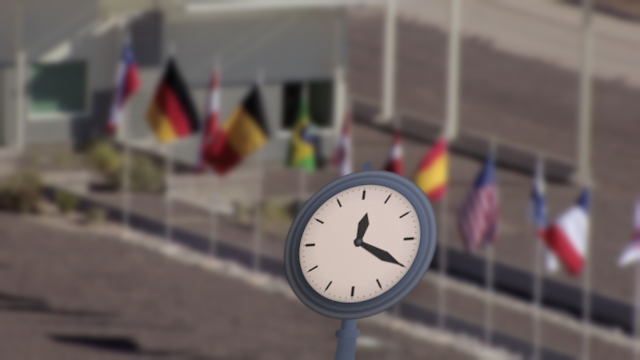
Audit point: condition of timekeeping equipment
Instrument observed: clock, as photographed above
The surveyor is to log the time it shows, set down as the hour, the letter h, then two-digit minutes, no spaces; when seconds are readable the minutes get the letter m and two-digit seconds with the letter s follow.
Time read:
12h20
